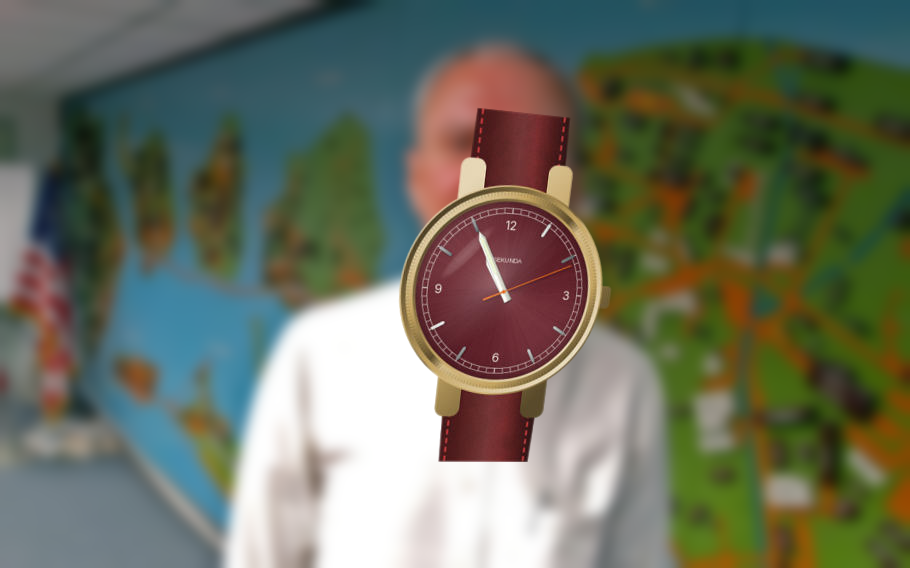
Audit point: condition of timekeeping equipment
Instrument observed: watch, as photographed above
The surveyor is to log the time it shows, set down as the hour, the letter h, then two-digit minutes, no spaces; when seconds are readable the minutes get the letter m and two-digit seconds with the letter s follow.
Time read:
10h55m11s
